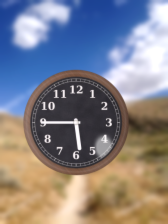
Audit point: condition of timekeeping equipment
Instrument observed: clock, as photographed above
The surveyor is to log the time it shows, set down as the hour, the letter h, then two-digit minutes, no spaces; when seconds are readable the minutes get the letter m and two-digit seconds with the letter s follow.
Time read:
5h45
